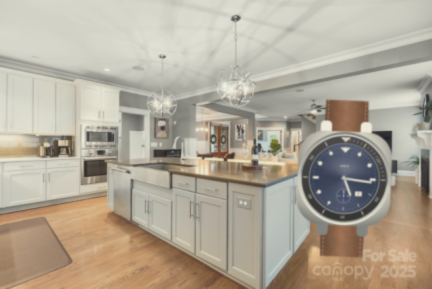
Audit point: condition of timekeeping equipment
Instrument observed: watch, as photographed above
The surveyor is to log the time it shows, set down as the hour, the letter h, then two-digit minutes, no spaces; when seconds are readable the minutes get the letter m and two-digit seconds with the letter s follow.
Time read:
5h16
